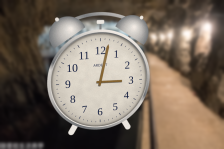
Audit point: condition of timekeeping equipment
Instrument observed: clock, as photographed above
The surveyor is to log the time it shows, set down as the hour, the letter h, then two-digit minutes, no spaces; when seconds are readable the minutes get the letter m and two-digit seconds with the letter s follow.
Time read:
3h02
